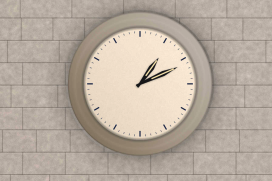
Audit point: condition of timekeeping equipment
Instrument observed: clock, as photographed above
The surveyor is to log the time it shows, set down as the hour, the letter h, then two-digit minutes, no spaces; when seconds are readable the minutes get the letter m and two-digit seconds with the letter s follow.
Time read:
1h11
